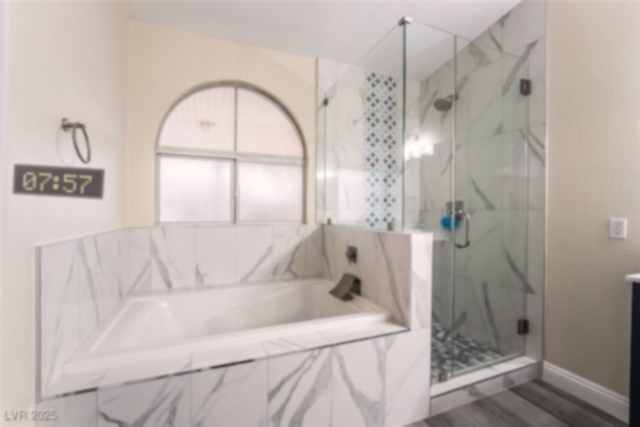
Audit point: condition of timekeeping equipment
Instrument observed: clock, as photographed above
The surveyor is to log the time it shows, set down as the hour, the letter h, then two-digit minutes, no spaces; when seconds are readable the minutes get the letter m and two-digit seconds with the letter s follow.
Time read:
7h57
